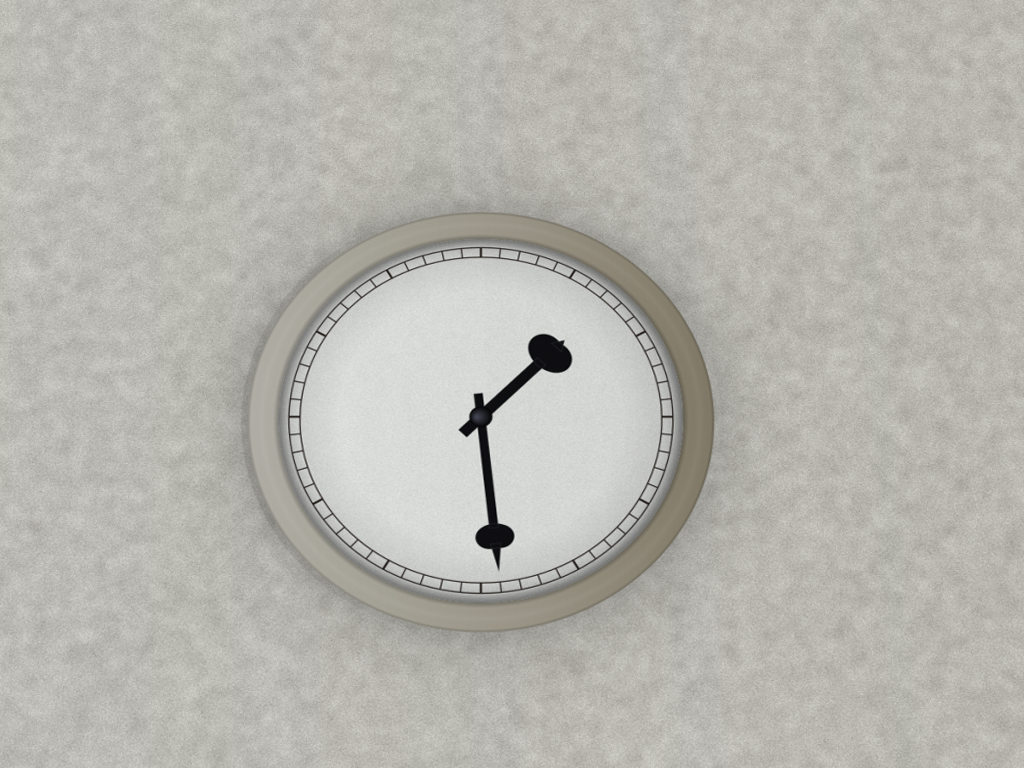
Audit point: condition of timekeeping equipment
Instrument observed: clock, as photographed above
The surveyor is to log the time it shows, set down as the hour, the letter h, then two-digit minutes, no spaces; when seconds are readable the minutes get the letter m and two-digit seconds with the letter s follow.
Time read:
1h29
